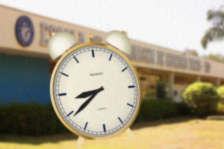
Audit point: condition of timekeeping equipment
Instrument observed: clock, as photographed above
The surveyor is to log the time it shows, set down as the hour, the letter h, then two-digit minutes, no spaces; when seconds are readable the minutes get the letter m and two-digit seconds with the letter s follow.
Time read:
8h39
